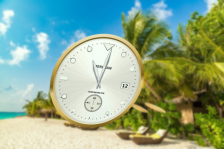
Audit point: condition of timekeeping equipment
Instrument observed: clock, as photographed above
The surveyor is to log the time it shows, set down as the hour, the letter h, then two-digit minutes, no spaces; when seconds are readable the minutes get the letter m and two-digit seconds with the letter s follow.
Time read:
11h01
